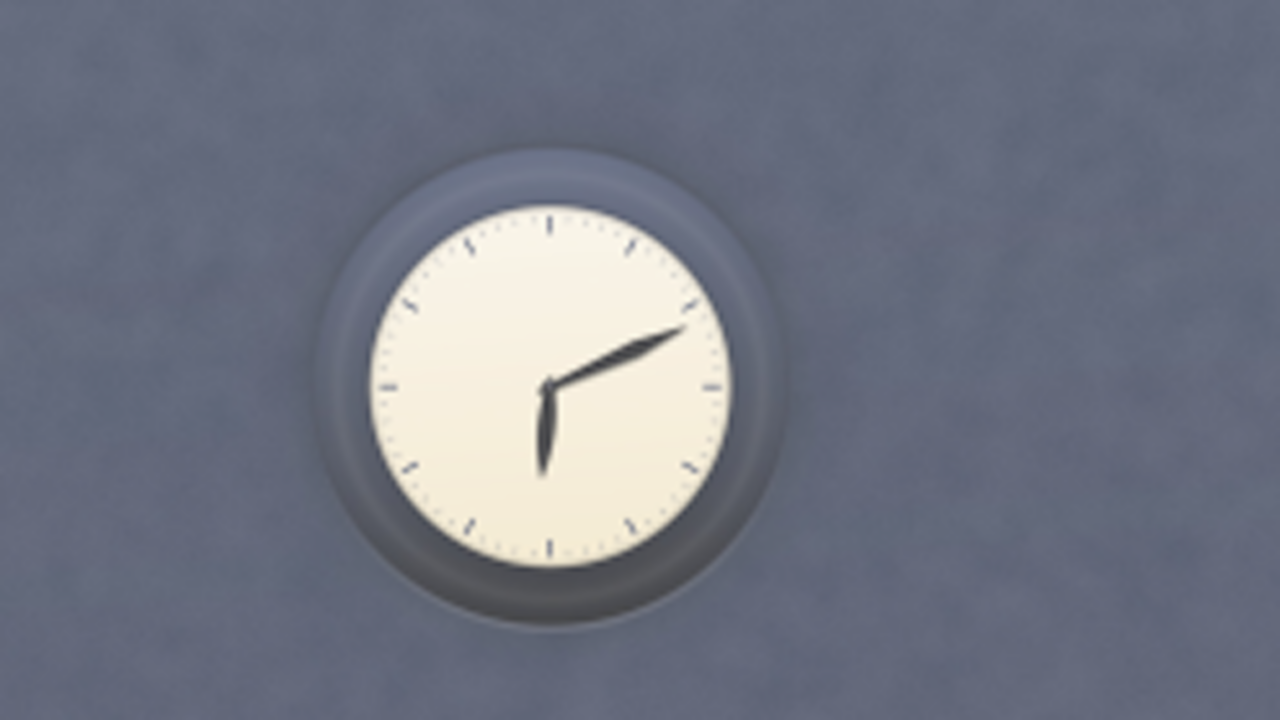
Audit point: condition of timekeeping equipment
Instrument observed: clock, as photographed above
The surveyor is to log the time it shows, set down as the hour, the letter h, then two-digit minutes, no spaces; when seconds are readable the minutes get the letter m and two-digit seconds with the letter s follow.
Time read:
6h11
